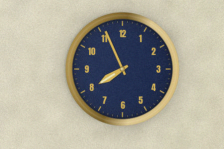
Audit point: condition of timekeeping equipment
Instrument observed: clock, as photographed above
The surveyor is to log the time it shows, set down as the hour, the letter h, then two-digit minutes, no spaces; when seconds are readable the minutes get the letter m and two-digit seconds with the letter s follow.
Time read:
7h56
